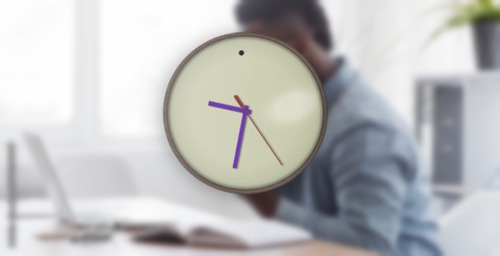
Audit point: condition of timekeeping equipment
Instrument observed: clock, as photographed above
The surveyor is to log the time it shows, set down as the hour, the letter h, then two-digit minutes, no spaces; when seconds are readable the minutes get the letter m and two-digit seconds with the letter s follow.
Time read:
9h32m25s
